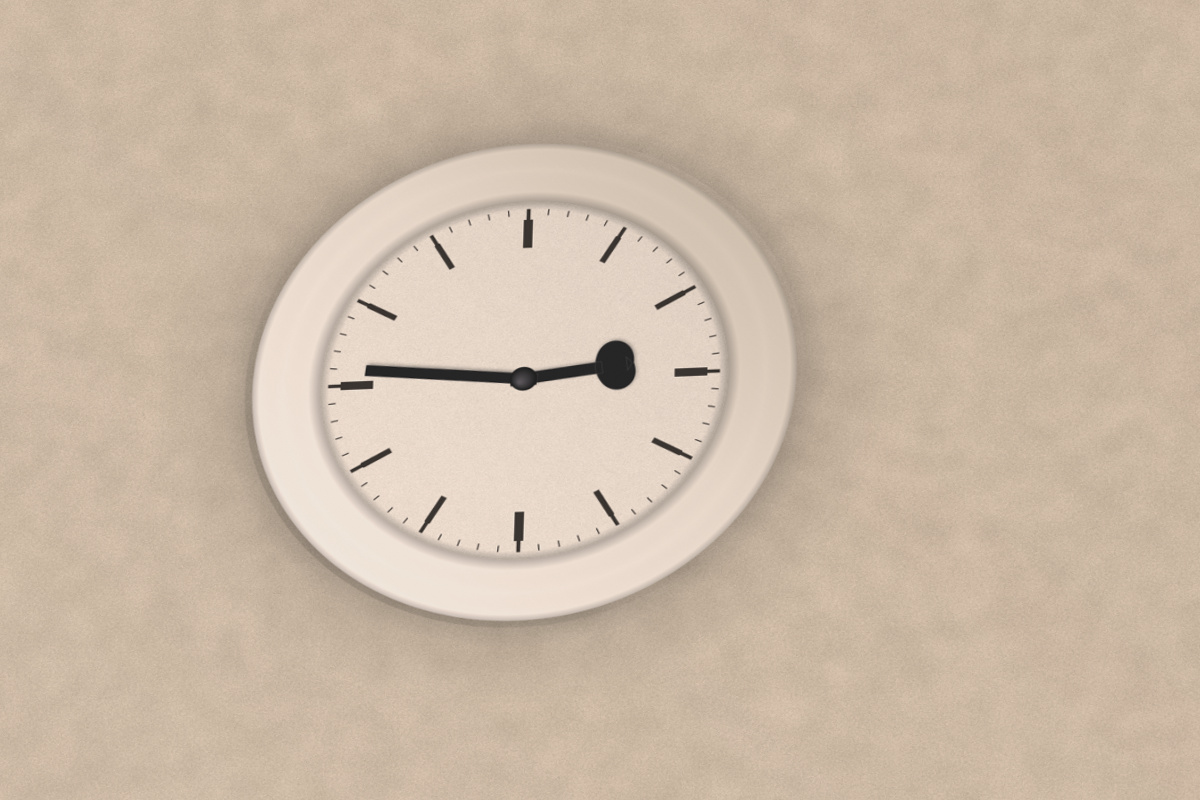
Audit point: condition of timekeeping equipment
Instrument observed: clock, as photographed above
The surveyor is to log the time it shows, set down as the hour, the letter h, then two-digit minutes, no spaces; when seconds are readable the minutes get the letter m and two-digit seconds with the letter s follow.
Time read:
2h46
